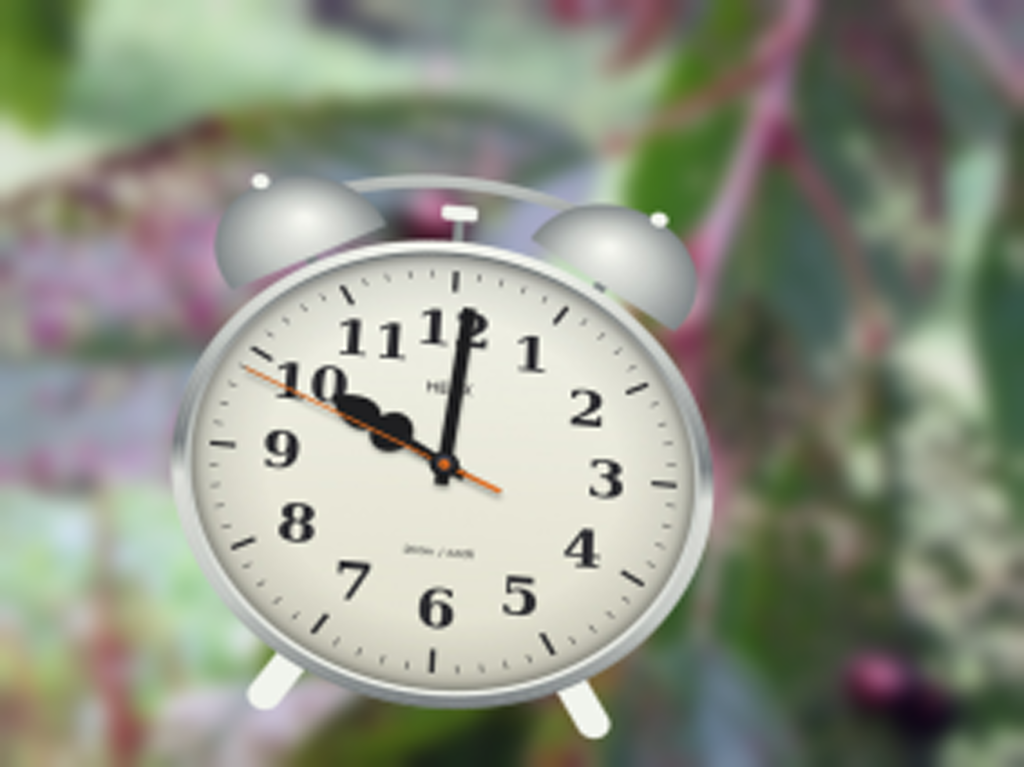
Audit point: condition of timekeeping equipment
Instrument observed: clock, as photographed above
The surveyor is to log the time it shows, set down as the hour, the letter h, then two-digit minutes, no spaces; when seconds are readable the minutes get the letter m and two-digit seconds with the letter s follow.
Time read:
10h00m49s
